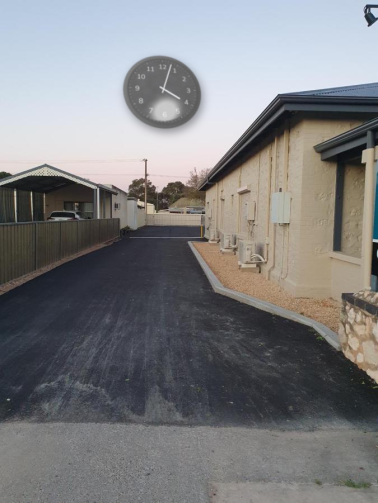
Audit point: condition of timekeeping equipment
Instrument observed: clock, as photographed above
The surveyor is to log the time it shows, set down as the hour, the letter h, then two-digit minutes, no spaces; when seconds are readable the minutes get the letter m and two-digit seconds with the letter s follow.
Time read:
4h03
